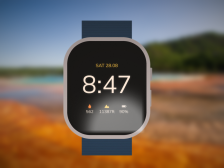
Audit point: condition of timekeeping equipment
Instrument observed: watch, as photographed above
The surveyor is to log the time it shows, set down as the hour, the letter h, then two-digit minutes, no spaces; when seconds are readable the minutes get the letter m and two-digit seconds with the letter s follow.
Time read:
8h47
